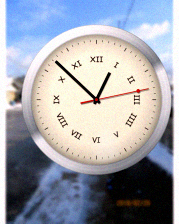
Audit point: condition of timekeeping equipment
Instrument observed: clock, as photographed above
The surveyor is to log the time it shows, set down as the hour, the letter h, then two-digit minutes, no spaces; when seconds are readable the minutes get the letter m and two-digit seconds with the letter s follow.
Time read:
12h52m13s
